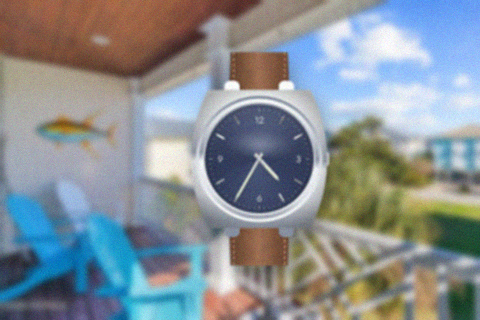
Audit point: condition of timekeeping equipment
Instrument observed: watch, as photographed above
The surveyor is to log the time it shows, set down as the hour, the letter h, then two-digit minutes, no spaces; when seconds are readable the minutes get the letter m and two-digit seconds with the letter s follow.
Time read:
4h35
